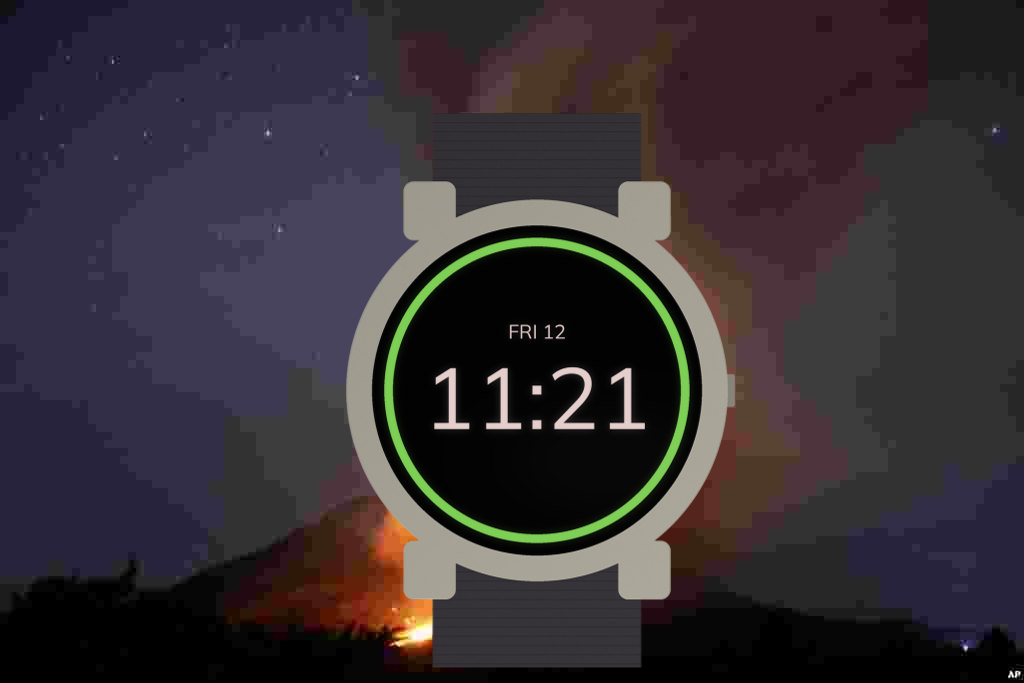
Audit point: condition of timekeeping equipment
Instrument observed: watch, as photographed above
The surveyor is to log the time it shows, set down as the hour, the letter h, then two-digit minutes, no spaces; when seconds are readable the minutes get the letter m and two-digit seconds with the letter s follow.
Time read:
11h21
